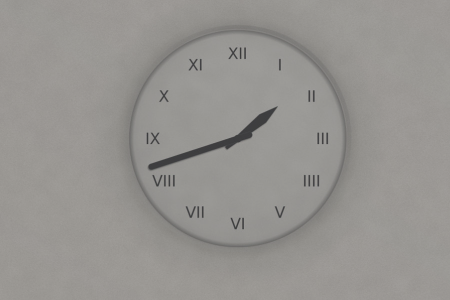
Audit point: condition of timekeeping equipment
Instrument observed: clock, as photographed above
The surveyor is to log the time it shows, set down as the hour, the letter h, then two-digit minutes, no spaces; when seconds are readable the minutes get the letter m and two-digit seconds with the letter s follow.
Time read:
1h42
